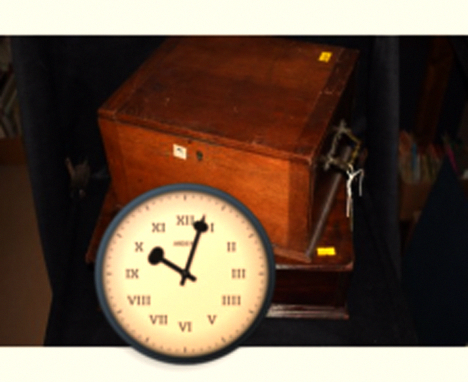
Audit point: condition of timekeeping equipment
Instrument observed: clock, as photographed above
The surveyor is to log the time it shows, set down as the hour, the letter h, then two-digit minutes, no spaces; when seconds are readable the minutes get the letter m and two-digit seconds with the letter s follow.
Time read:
10h03
